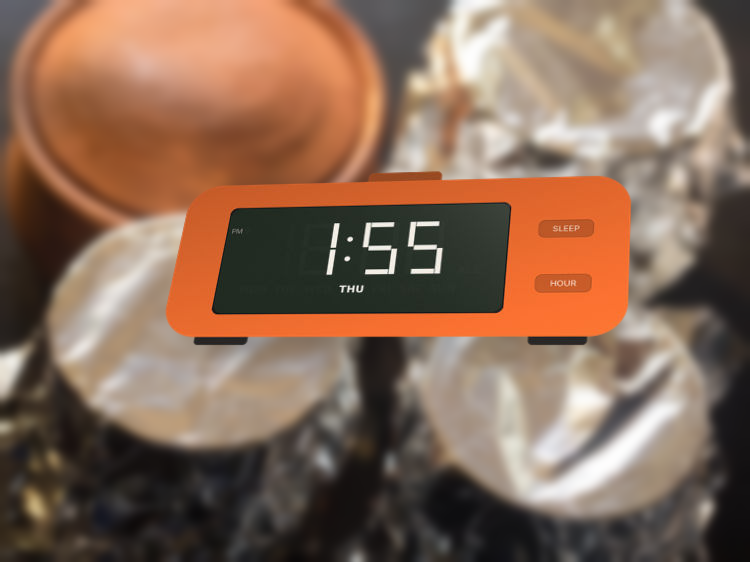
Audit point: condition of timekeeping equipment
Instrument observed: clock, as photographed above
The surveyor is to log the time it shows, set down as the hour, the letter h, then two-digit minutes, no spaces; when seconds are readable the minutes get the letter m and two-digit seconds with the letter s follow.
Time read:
1h55
